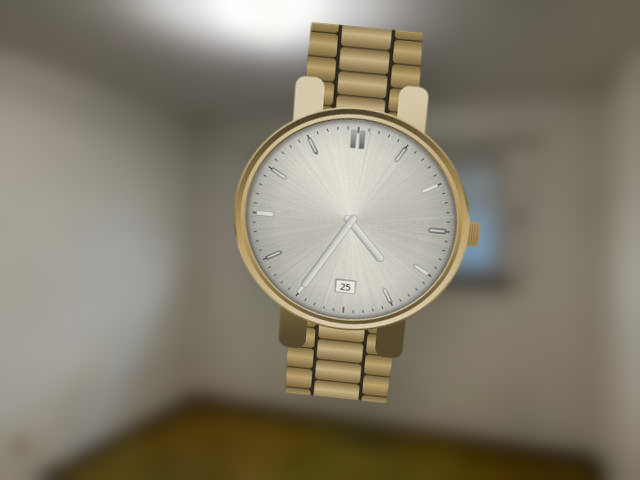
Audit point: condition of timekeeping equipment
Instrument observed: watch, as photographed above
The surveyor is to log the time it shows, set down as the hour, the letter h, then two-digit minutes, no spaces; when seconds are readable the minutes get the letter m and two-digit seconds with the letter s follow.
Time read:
4h35
